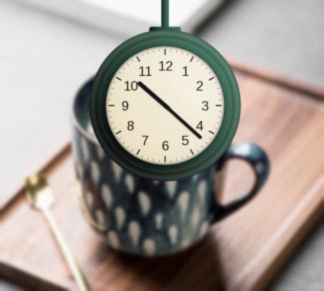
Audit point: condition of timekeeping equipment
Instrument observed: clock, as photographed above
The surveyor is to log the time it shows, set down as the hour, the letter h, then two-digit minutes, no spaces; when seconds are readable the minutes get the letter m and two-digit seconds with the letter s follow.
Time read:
10h22
